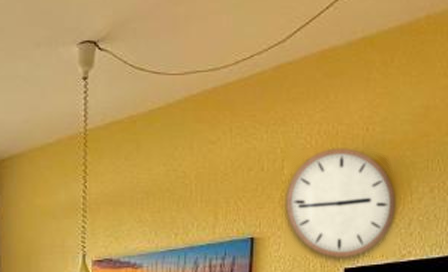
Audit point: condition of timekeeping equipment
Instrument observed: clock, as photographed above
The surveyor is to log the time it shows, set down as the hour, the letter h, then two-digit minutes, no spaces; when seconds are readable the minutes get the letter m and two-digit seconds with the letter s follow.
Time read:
2h44
